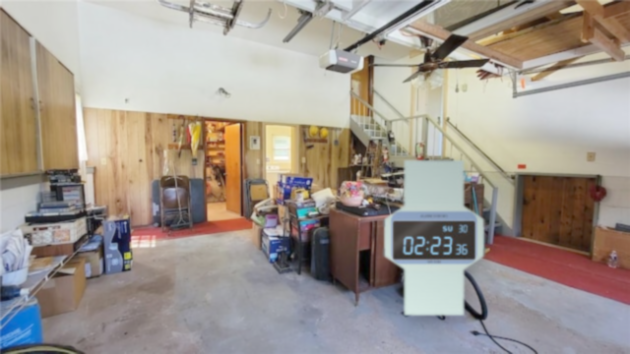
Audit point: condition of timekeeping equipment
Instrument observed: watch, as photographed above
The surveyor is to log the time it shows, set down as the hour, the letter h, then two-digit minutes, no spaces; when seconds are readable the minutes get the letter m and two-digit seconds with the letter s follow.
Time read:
2h23
